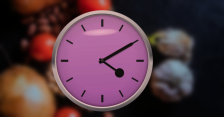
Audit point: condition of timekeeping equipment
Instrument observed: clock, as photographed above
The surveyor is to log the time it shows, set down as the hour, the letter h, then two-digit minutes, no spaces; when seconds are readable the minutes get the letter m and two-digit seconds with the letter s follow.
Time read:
4h10
